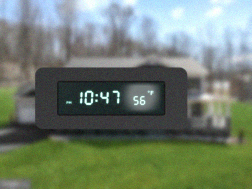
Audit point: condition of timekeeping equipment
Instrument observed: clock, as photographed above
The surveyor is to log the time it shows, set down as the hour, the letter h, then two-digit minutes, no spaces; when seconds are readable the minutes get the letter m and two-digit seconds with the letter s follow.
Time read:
10h47
